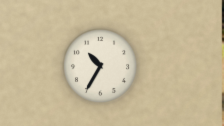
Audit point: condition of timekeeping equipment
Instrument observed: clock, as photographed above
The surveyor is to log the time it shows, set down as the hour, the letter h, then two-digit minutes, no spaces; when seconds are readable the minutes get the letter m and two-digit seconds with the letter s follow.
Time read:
10h35
